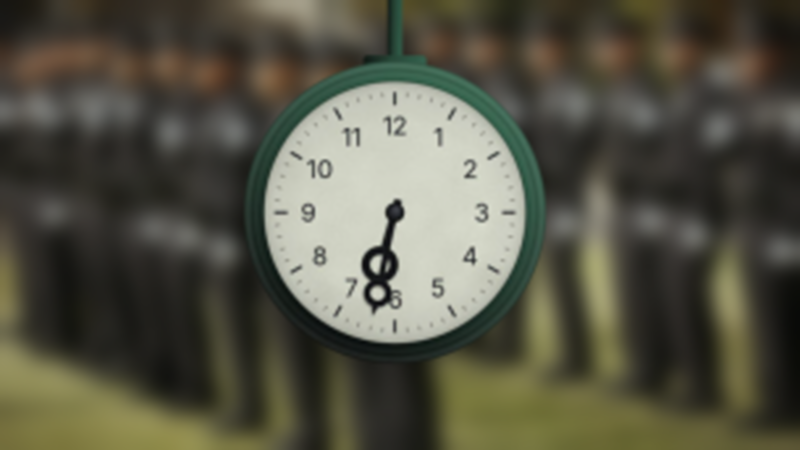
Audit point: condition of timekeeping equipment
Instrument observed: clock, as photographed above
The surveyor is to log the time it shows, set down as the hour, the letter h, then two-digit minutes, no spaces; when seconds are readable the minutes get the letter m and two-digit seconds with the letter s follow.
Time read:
6h32
